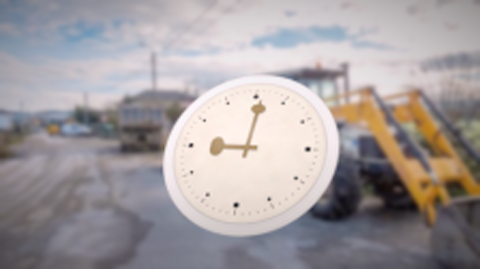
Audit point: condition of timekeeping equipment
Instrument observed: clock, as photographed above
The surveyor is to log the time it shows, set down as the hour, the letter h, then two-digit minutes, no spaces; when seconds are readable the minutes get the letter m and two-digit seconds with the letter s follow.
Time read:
9h01
